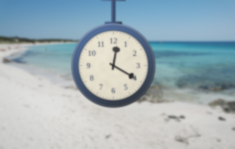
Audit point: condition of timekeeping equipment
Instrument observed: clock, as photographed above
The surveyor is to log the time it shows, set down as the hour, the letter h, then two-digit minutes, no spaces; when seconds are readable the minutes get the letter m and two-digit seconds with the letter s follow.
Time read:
12h20
